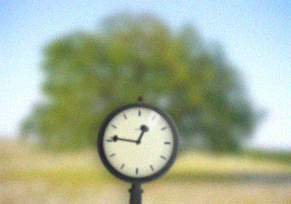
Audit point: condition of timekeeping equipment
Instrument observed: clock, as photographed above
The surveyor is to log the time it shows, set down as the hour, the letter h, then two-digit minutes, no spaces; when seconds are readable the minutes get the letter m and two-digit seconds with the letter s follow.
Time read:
12h46
